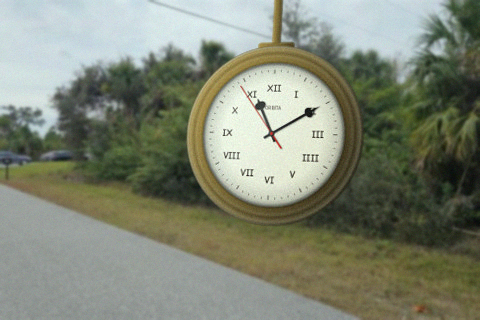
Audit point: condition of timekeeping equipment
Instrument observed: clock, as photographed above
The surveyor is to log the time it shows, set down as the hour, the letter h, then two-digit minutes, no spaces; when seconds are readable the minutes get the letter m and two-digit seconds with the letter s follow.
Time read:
11h09m54s
